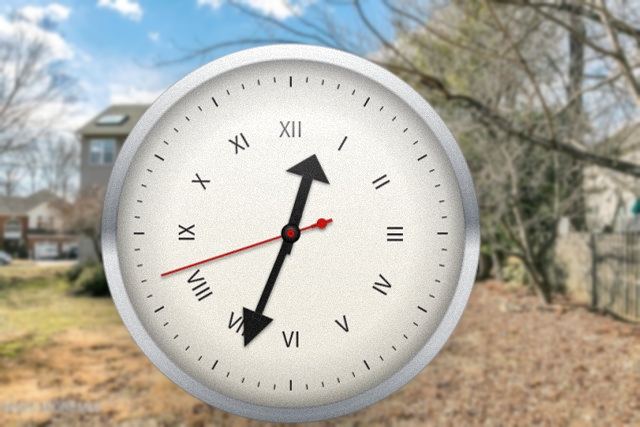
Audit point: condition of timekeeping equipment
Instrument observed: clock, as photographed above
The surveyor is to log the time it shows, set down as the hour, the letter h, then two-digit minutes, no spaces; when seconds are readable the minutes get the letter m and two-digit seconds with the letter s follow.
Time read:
12h33m42s
